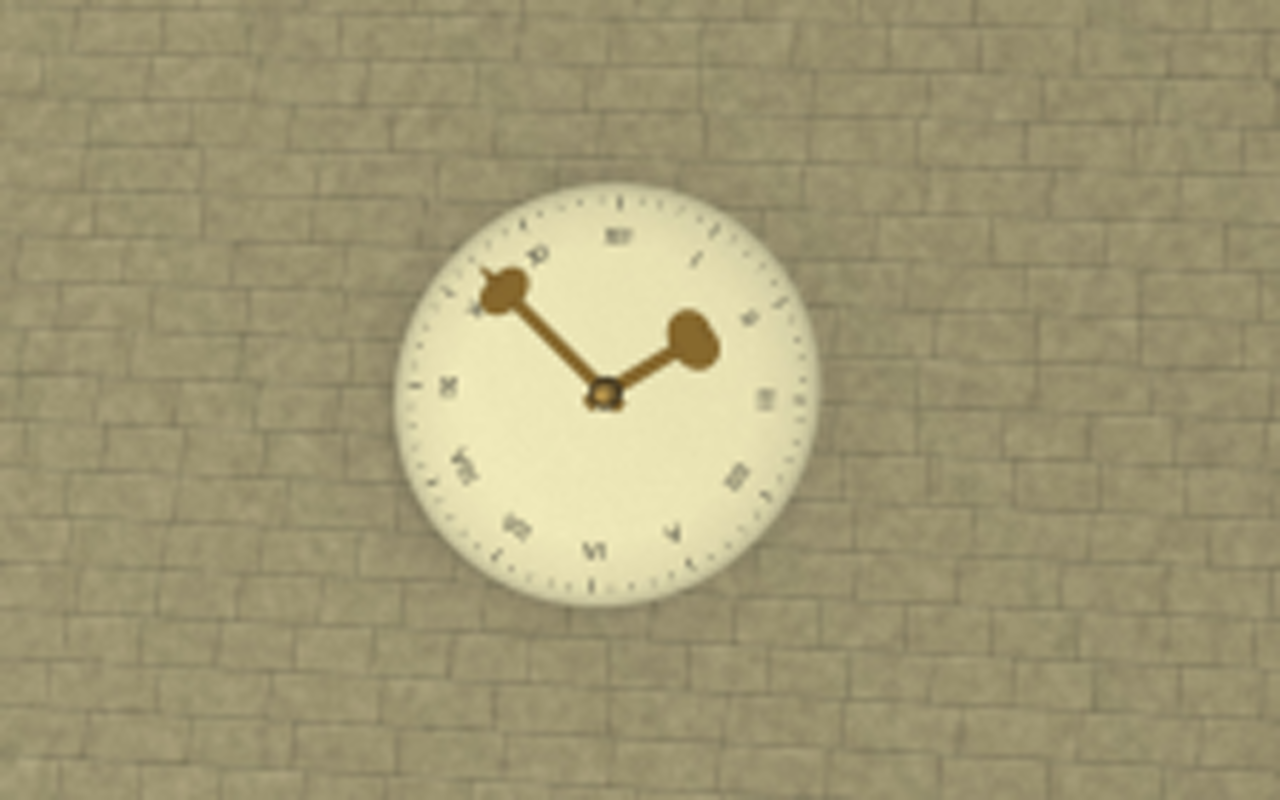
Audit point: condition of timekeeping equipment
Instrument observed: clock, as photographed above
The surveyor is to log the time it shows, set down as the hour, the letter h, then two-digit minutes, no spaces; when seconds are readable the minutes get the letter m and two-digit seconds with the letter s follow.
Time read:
1h52
